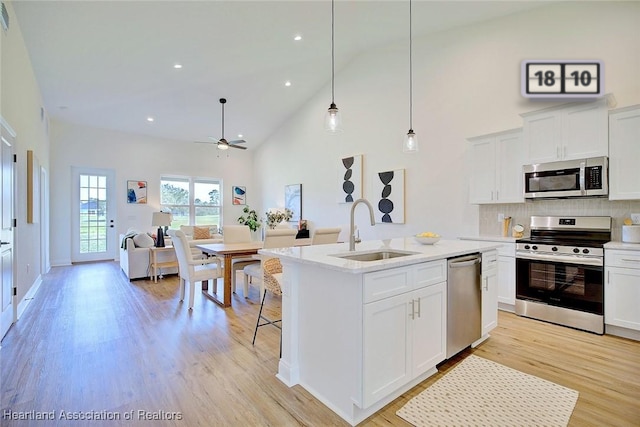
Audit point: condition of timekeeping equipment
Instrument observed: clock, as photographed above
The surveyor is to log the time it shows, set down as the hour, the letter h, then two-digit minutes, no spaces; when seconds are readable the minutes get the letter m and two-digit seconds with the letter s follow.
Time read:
18h10
